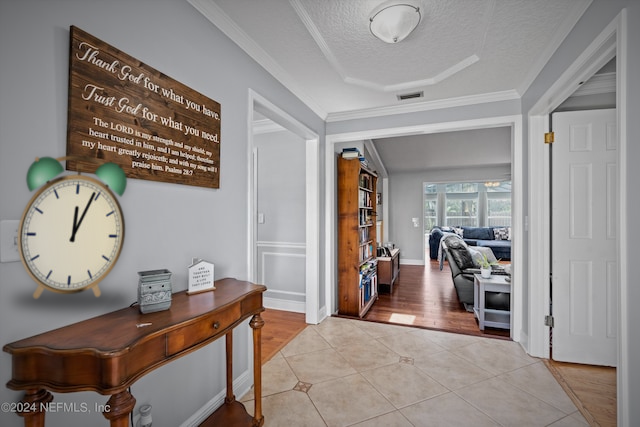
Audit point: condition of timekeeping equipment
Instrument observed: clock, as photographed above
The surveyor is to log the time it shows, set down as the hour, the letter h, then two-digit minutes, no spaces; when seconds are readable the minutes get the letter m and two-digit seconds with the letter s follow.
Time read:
12h04
